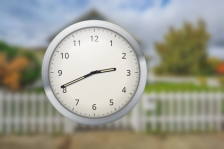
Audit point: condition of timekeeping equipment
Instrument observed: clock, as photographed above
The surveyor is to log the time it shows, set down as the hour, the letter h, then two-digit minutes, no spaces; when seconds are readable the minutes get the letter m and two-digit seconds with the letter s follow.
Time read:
2h41
